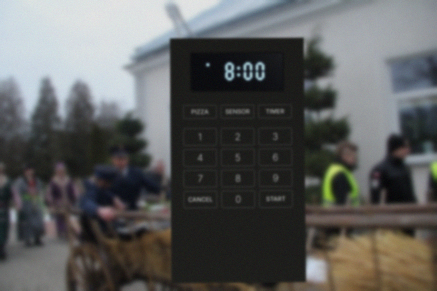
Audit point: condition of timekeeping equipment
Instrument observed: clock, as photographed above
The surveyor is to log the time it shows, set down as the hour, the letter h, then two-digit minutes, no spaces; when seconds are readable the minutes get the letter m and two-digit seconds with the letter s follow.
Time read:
8h00
